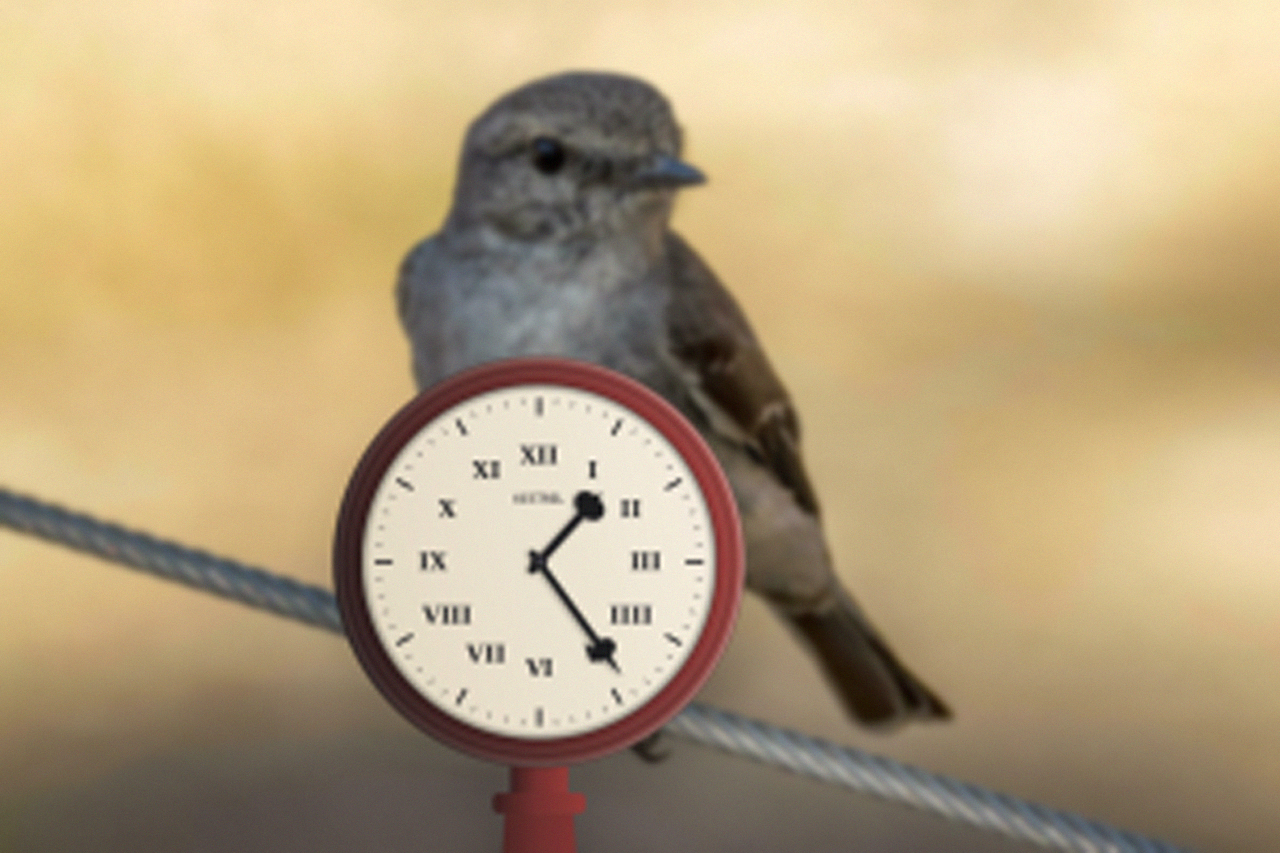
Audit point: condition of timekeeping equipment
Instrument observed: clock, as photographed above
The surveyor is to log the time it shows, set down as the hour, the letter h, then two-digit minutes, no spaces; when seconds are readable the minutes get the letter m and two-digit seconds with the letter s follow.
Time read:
1h24
